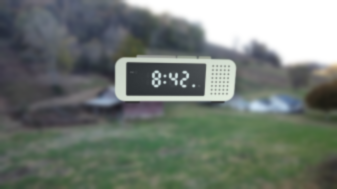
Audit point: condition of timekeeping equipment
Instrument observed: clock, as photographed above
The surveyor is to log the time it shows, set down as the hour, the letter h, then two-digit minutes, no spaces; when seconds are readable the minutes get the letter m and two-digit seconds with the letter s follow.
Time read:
8h42
